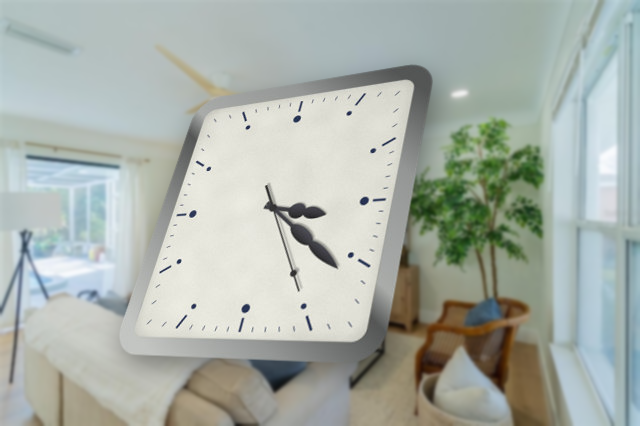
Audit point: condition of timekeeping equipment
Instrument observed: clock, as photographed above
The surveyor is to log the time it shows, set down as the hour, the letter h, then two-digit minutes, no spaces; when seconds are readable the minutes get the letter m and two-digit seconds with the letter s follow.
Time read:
3h21m25s
